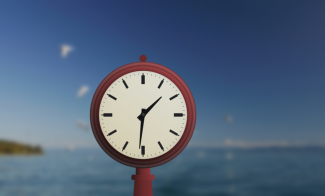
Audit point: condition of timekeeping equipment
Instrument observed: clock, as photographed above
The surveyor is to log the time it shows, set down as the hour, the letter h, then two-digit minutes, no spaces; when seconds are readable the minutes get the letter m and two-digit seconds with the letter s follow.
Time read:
1h31
